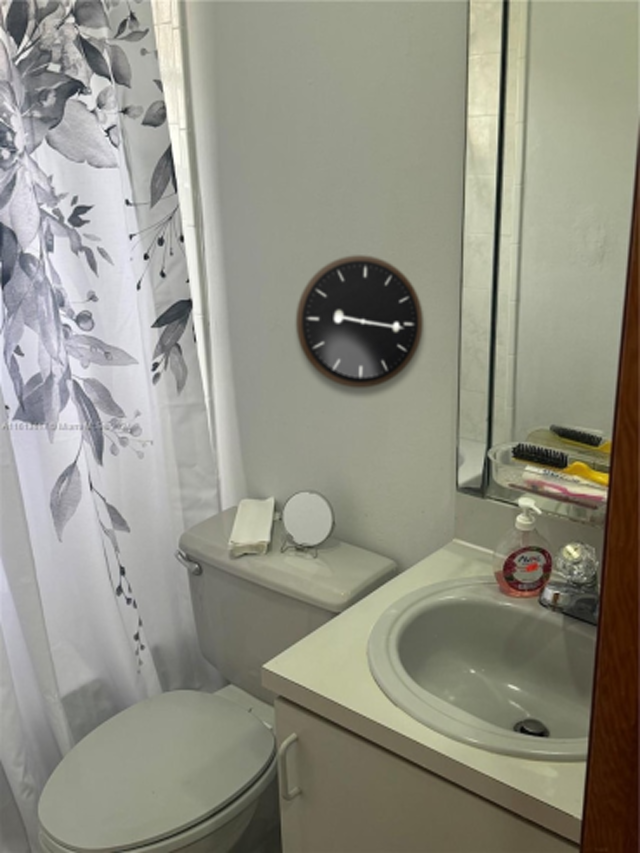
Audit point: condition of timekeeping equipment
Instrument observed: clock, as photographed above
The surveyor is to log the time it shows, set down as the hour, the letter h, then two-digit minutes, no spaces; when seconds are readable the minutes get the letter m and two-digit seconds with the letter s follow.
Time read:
9h16
